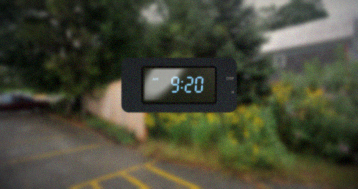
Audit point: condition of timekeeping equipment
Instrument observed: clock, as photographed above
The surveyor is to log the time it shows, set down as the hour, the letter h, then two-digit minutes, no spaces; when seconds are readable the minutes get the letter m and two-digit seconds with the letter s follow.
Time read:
9h20
